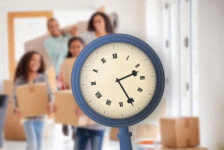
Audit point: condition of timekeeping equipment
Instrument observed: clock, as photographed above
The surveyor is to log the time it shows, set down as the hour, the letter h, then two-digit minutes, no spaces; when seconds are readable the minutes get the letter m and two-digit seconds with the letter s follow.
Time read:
2h26
